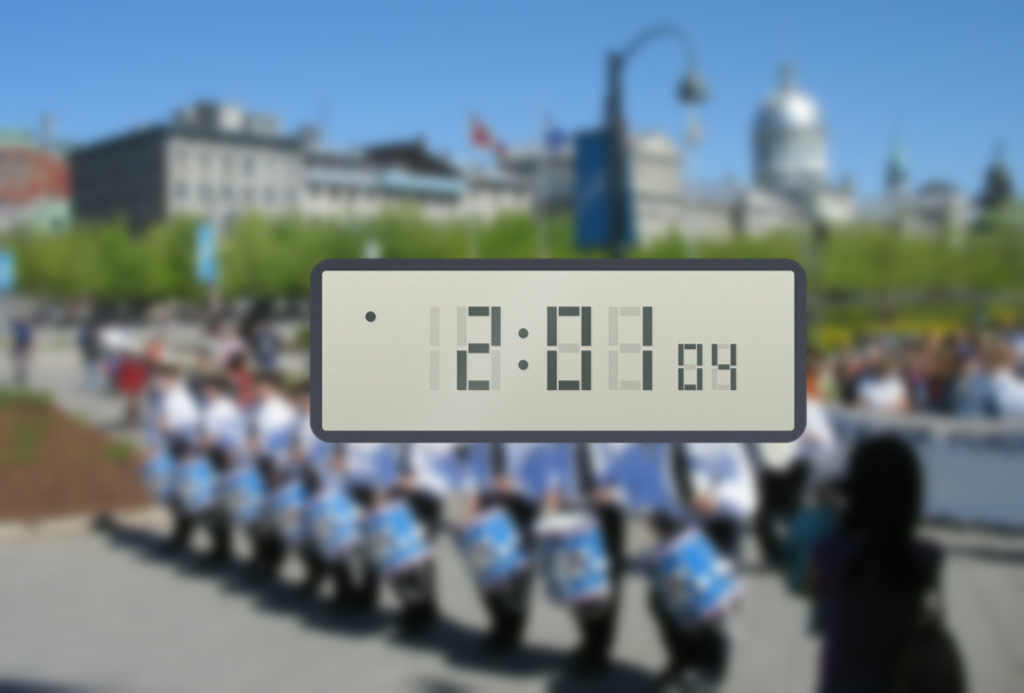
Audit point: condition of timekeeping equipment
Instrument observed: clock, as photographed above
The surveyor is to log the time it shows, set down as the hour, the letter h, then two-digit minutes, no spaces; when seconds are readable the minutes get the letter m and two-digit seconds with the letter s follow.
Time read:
2h01m04s
